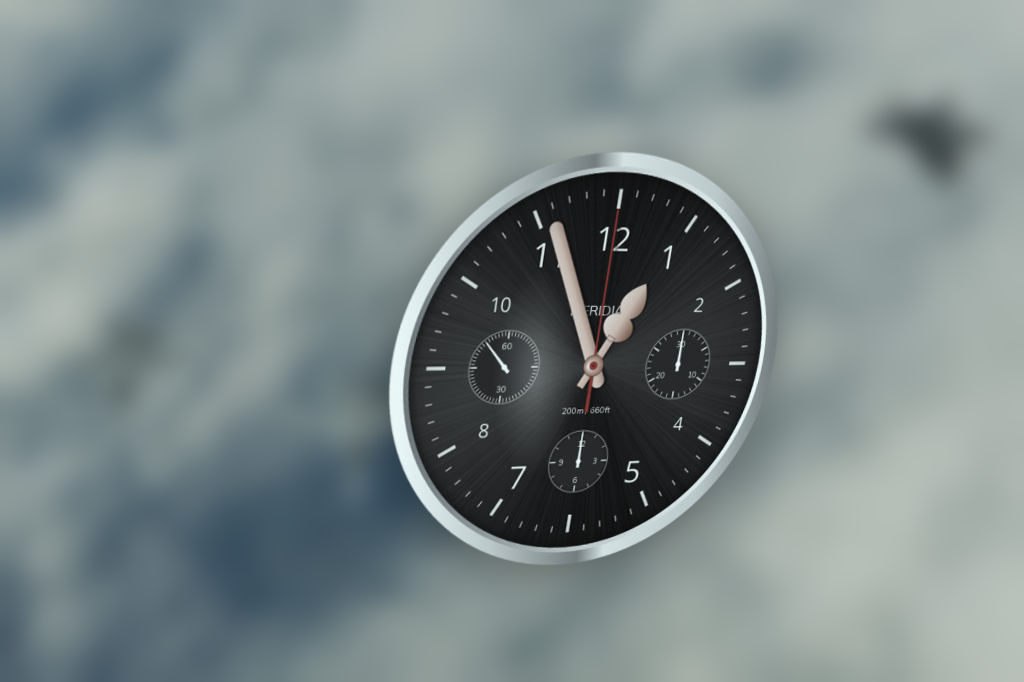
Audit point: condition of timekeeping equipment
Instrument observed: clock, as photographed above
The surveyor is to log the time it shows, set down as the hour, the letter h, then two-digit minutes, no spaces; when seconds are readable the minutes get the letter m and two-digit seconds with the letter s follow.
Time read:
12h55m53s
